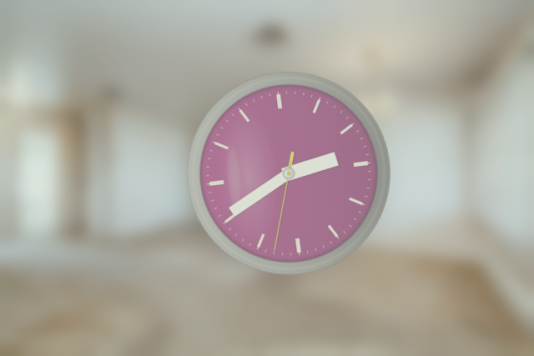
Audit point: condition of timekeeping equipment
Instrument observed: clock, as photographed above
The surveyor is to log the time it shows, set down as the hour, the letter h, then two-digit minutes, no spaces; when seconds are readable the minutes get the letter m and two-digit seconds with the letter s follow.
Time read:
2h40m33s
